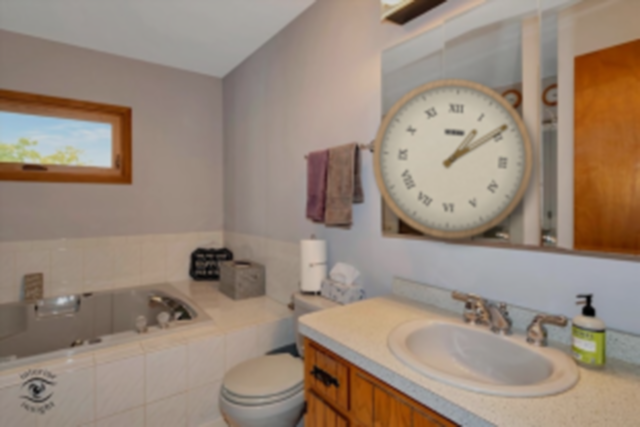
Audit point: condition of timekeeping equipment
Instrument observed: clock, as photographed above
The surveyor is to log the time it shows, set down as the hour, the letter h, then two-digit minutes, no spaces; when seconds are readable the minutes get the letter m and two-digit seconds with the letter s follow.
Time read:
1h09
